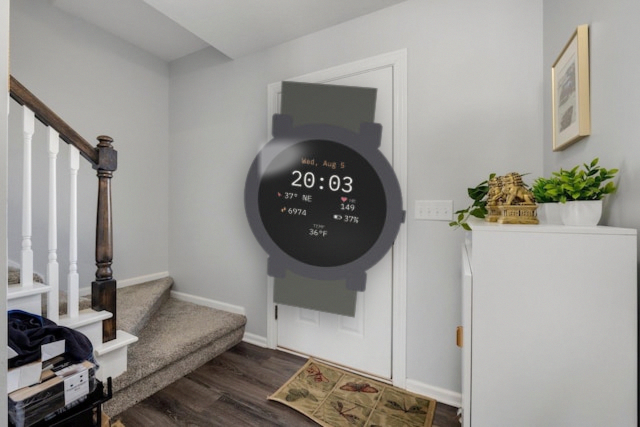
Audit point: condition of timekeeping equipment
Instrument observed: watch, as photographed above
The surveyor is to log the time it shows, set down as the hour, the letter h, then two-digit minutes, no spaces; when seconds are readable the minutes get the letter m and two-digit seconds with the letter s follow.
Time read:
20h03
